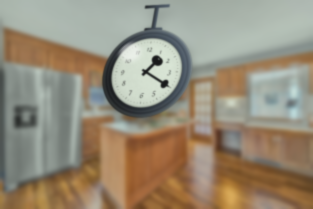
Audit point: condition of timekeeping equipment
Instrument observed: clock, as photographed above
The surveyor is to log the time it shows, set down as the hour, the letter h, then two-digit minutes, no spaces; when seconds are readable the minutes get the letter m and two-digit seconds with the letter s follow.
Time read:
1h20
